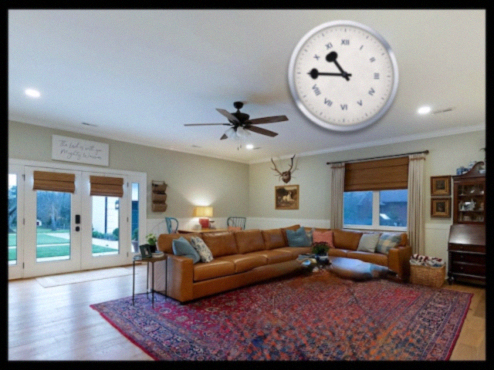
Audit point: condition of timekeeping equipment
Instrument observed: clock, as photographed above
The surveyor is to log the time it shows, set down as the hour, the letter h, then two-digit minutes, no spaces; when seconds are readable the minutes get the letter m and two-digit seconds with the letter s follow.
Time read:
10h45
